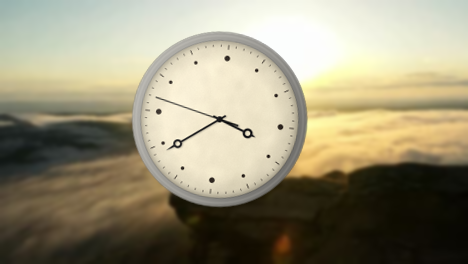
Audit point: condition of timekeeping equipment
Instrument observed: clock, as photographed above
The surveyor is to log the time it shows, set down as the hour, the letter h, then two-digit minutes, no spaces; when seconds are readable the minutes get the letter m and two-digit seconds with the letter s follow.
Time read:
3h38m47s
